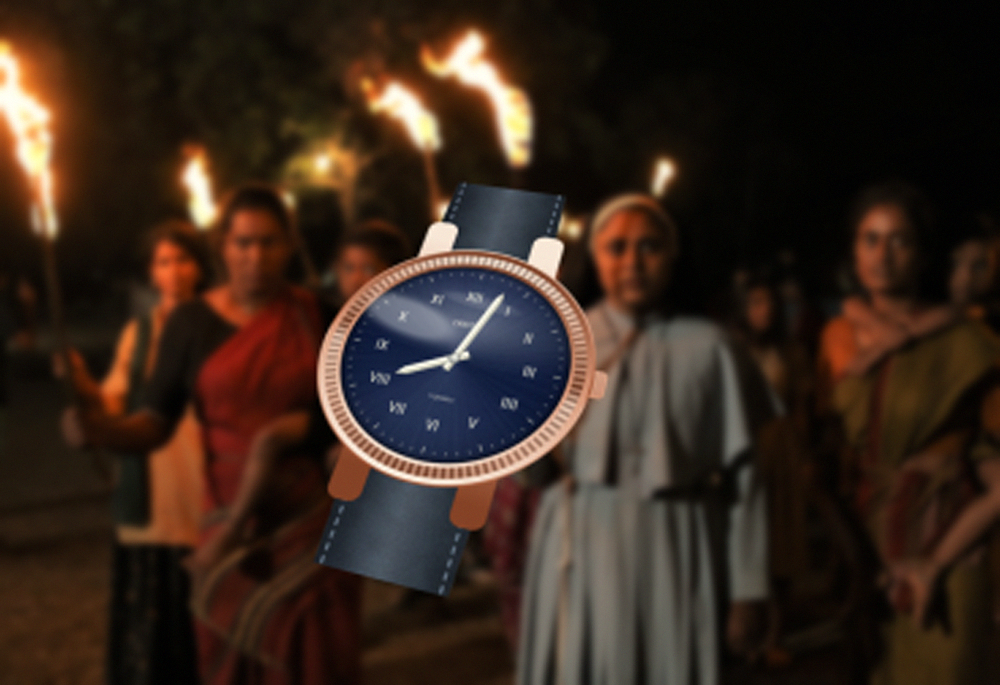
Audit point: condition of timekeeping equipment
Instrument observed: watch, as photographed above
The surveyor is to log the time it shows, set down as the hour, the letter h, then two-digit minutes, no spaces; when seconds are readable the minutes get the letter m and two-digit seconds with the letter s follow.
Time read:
8h03
